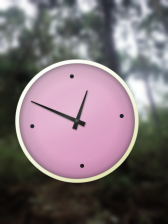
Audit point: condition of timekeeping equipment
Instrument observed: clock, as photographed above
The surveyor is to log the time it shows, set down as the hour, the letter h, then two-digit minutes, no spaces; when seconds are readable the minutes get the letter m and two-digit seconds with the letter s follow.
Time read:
12h50
